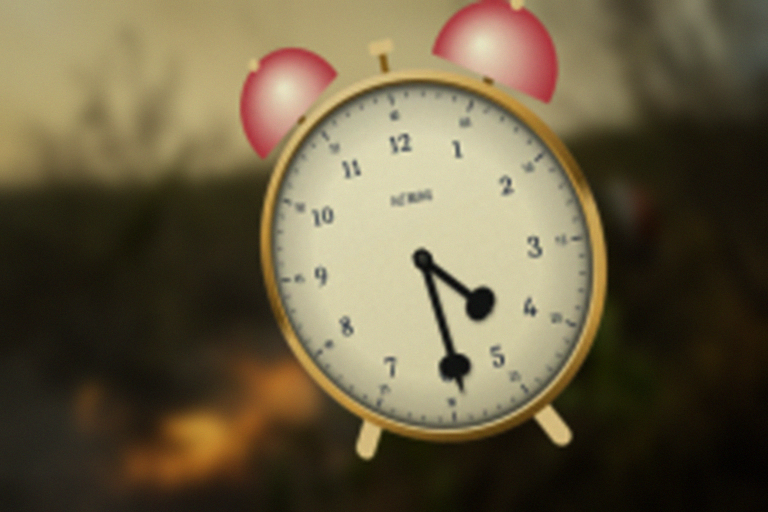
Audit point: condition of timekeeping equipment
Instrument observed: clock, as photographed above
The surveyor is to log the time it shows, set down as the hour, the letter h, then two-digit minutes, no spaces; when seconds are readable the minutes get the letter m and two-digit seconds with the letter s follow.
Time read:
4h29
